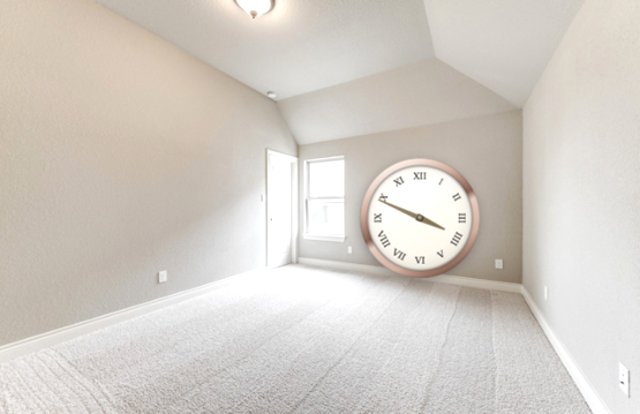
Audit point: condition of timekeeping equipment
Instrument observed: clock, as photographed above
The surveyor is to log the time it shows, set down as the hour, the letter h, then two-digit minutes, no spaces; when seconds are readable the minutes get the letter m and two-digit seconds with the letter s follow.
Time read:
3h49
